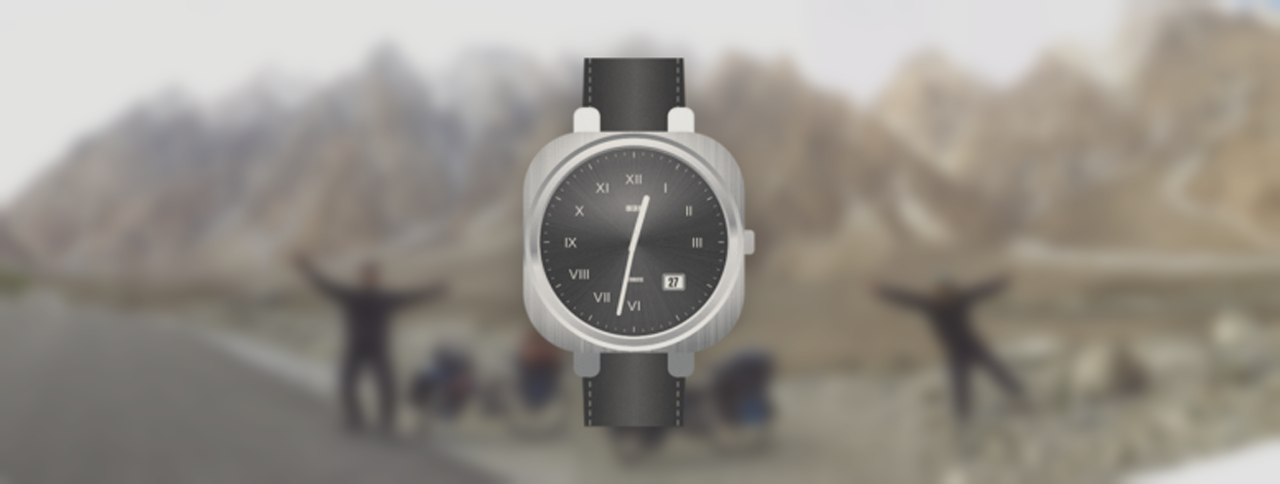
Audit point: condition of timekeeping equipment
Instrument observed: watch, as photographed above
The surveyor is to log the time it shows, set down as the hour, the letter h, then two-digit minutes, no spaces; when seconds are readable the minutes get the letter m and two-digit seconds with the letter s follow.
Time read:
12h32
